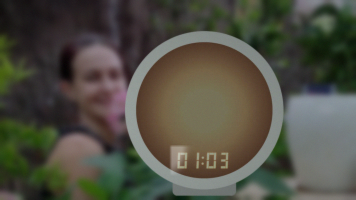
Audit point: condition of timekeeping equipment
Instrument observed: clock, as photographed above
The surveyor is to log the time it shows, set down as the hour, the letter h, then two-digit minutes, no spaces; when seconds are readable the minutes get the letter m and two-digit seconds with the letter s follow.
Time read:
1h03
